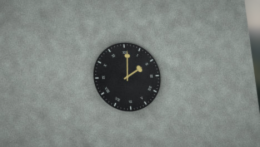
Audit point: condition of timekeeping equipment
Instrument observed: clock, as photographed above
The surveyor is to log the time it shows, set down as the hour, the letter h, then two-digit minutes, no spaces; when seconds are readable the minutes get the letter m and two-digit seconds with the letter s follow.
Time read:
2h01
